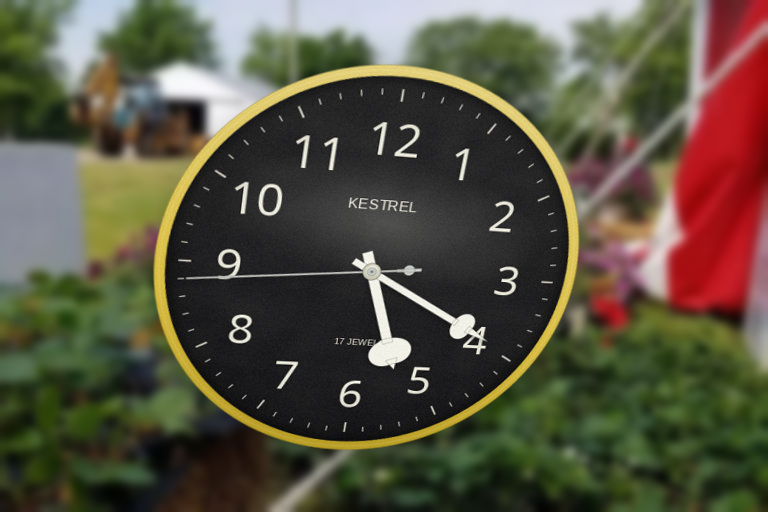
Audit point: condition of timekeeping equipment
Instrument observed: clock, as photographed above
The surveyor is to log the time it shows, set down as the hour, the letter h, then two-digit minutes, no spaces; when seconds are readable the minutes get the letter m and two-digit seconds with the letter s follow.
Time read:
5h19m44s
